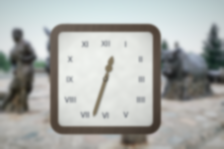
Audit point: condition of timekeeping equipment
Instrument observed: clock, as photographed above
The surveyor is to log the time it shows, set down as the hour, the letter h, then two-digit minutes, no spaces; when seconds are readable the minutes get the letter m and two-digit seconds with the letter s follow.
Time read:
12h33
